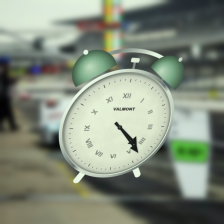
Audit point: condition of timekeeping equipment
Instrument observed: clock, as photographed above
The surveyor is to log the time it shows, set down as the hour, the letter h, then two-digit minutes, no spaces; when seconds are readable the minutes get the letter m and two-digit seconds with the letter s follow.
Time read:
4h23
